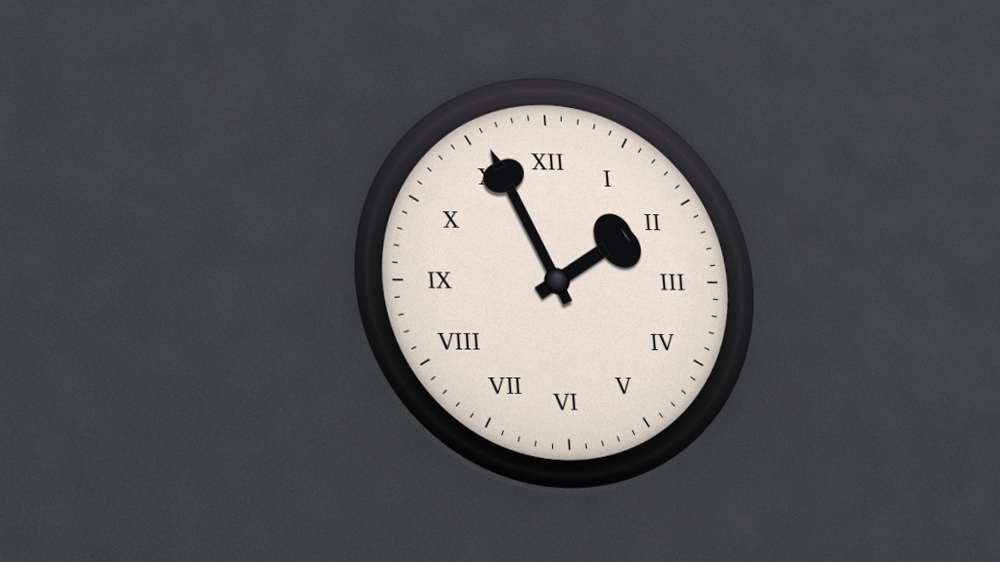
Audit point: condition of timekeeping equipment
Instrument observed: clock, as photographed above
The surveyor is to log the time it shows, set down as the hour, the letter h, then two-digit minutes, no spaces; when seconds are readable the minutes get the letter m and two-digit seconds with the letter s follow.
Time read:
1h56
